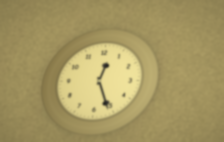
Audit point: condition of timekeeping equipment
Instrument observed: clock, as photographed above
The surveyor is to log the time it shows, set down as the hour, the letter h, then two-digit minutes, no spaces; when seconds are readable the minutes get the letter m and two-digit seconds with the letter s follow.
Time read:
12h26
